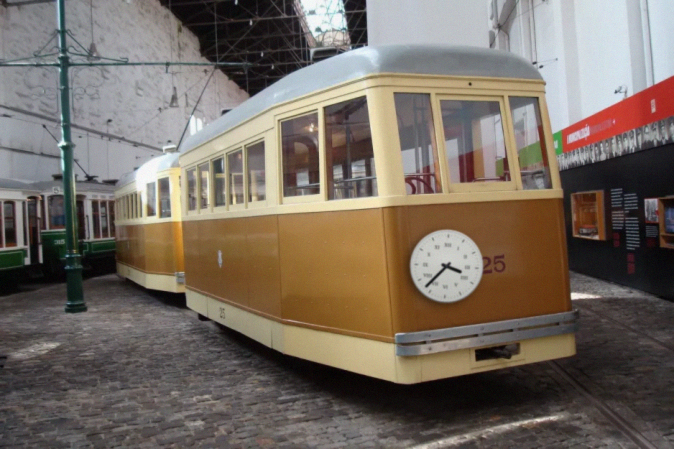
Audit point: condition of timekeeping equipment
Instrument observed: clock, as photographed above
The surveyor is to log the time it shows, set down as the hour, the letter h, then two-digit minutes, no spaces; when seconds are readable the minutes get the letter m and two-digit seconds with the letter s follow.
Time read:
3h37
